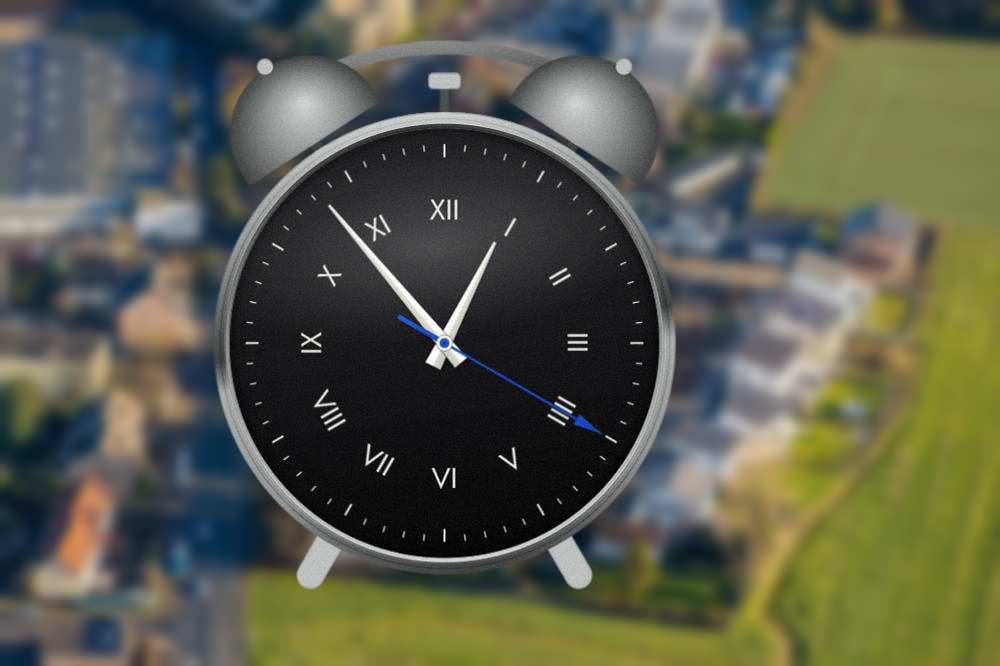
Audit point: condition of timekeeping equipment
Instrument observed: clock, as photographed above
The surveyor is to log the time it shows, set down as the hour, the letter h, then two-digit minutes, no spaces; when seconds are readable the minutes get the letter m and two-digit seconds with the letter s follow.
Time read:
12h53m20s
